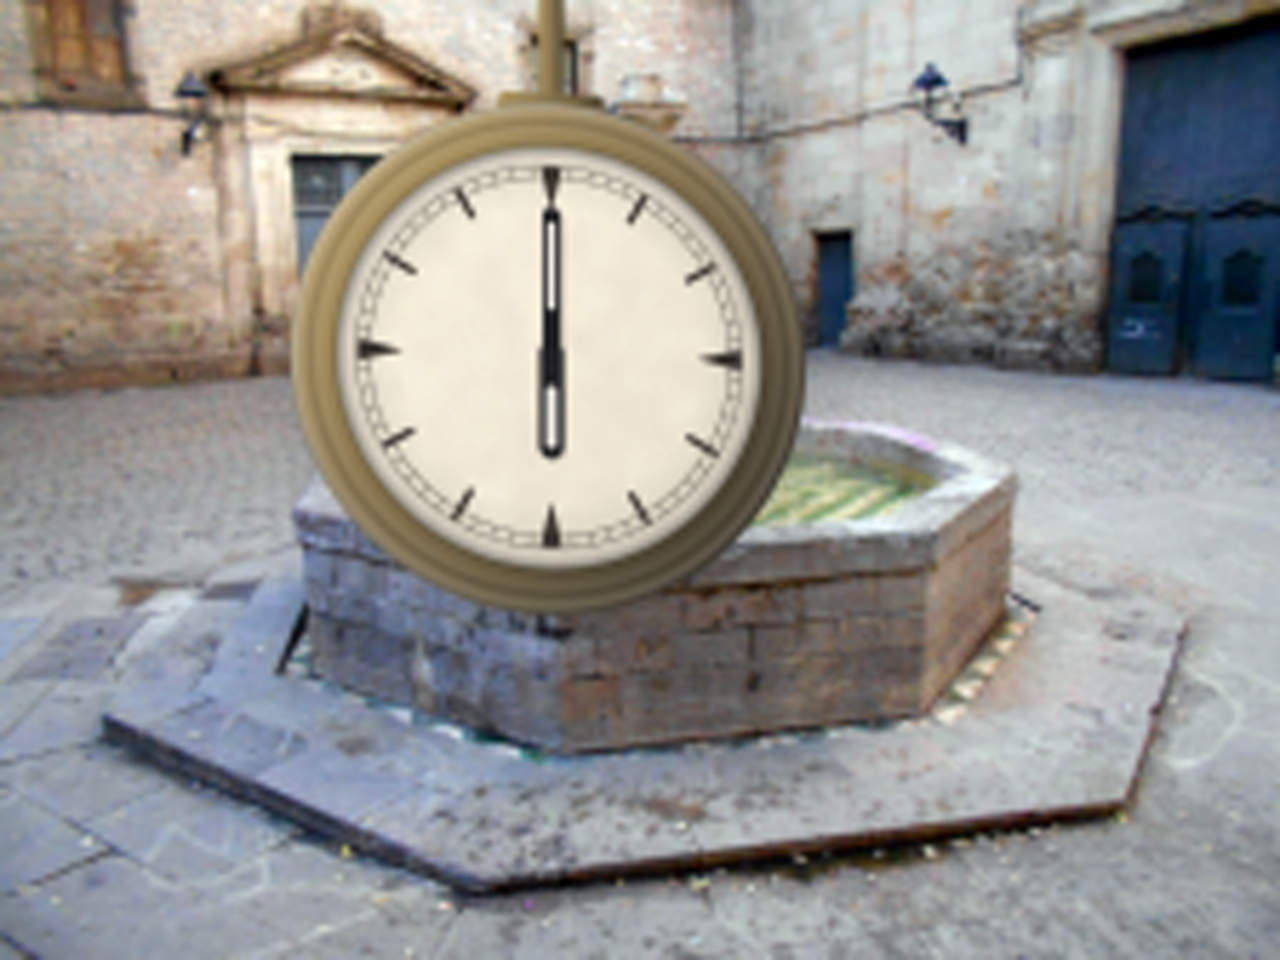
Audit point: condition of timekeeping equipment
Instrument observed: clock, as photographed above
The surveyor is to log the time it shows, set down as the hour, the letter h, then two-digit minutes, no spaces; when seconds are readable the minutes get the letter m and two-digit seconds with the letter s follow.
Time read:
6h00
